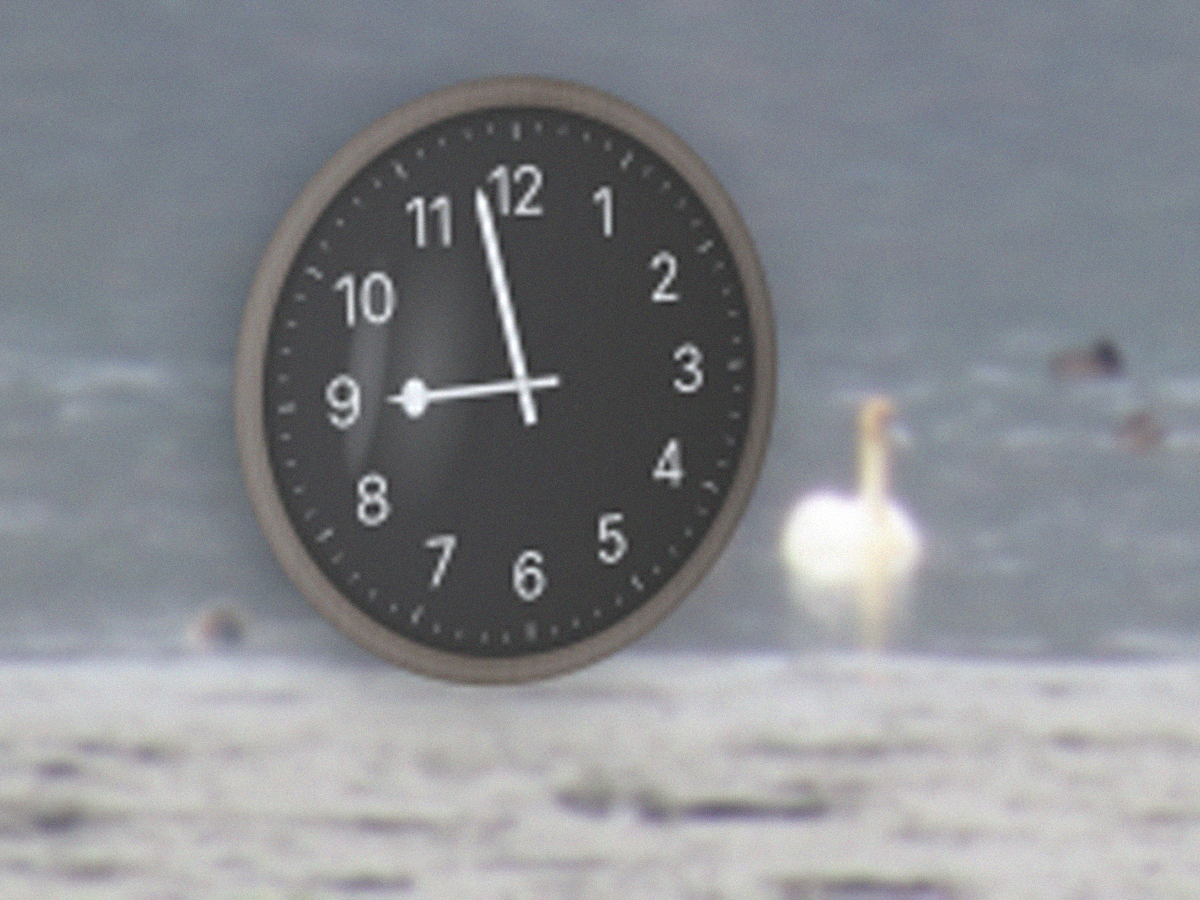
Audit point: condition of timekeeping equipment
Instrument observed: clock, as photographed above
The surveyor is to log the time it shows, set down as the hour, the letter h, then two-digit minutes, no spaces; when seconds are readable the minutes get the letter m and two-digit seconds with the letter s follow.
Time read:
8h58
